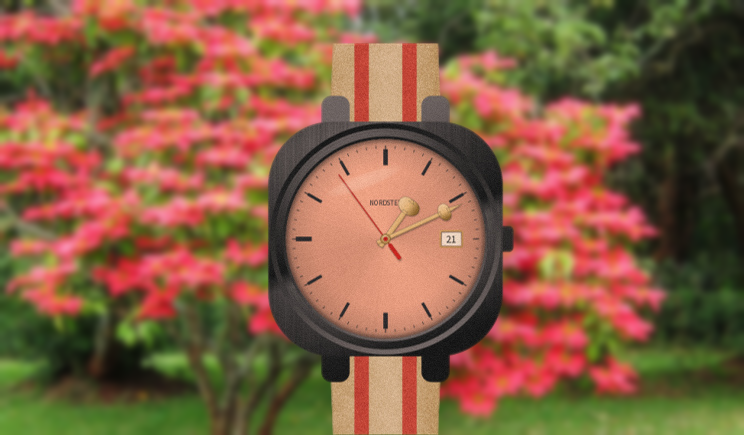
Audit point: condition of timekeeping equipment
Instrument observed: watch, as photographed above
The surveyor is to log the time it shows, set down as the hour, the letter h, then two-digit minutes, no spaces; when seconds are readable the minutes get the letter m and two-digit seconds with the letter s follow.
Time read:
1h10m54s
